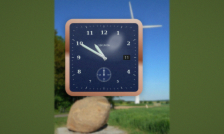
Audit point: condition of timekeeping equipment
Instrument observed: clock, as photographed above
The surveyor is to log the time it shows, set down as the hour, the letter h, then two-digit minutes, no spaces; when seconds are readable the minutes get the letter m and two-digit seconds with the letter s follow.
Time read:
10h50
